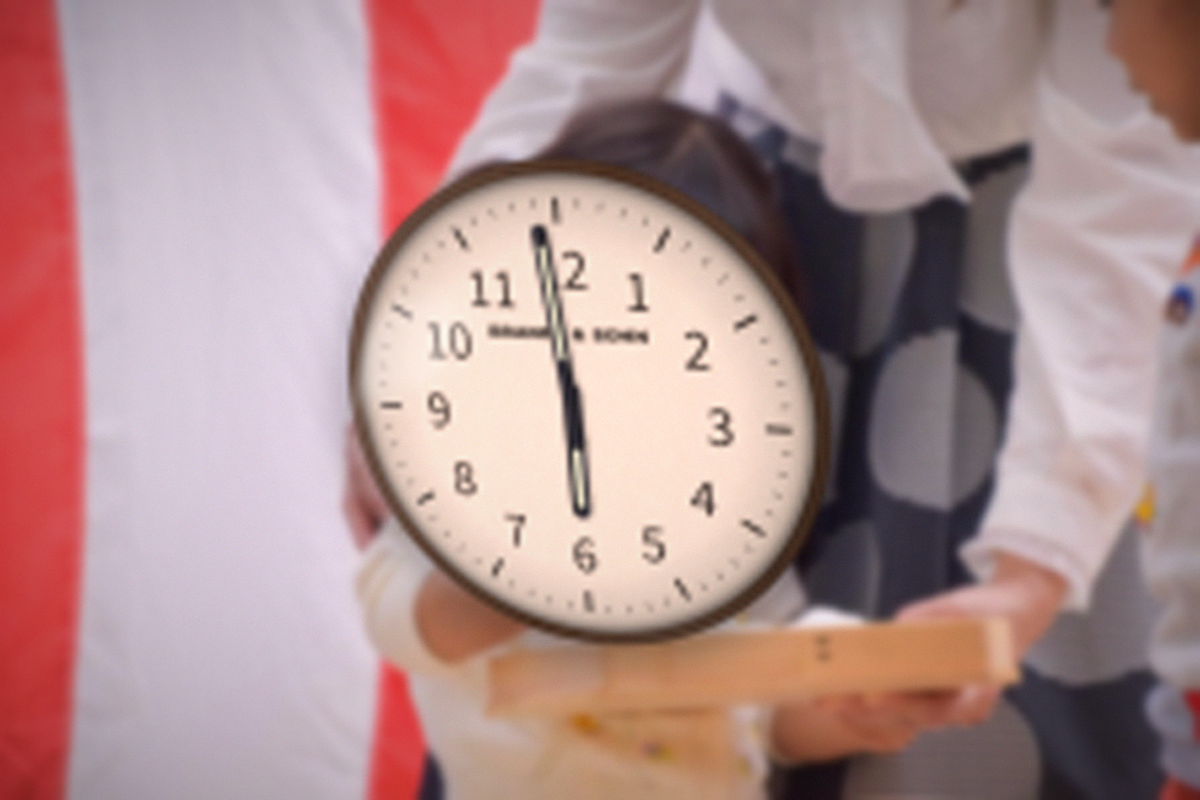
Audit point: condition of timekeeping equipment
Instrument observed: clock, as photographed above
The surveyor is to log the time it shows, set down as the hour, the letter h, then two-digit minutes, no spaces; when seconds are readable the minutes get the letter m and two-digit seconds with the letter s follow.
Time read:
5h59
